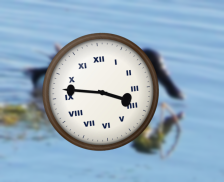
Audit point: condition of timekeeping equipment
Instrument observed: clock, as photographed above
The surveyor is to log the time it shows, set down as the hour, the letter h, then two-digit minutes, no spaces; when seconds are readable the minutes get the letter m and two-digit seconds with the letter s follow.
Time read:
3h47
